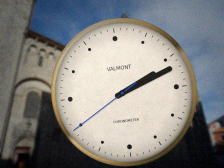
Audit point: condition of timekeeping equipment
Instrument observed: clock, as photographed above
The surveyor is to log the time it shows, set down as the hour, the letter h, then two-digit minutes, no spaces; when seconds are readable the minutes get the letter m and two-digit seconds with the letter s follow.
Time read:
2h11m40s
